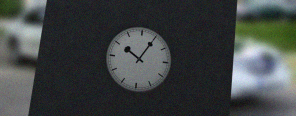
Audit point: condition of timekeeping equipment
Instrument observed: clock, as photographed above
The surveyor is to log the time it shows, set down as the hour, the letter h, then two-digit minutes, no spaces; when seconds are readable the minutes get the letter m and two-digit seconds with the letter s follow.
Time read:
10h05
